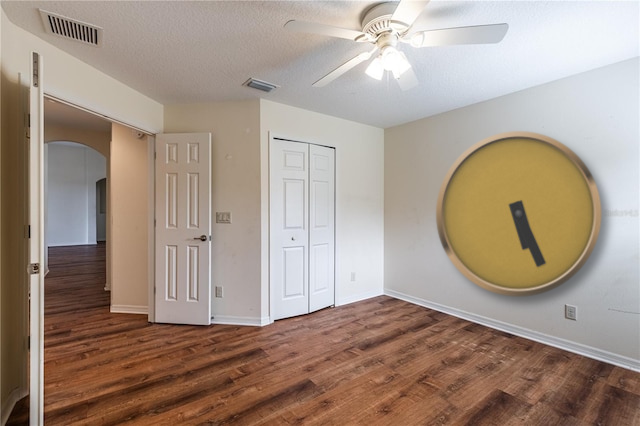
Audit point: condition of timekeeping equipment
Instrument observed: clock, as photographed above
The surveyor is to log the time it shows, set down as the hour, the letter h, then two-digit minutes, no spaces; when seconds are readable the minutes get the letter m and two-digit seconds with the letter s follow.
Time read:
5h26
